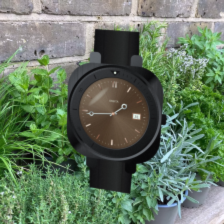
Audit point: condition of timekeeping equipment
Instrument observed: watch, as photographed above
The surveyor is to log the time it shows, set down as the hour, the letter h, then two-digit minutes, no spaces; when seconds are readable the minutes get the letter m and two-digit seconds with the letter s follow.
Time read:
1h44
